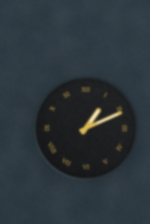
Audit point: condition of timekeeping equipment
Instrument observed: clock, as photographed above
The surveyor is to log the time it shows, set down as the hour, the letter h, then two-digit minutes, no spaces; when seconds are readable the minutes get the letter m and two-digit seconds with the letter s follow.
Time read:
1h11
